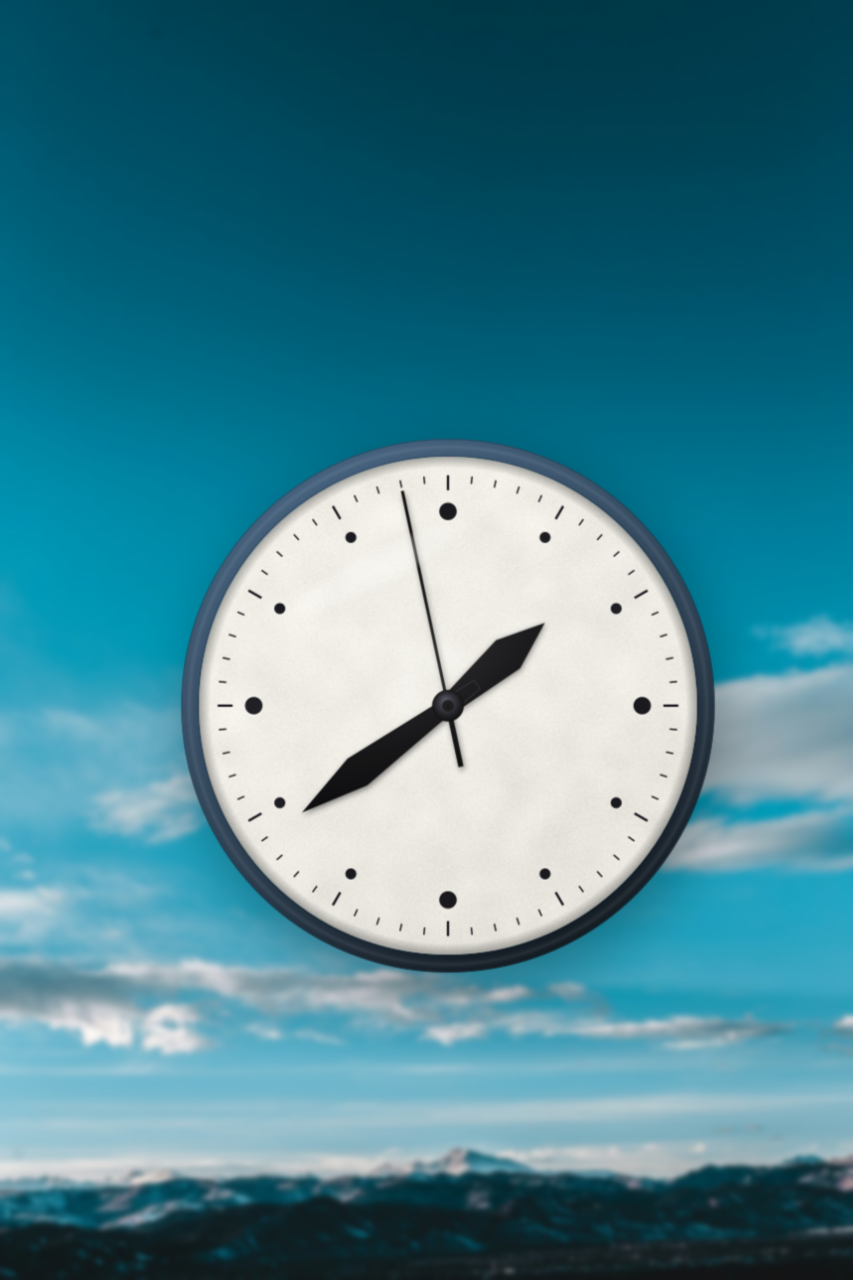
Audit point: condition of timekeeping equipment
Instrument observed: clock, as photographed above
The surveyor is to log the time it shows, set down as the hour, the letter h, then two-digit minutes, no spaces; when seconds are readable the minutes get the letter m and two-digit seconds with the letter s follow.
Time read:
1h38m58s
